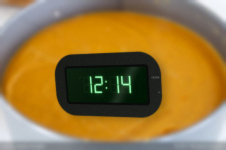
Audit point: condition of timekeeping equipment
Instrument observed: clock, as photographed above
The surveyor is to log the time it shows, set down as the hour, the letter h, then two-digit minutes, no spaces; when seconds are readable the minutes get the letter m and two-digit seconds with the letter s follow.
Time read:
12h14
